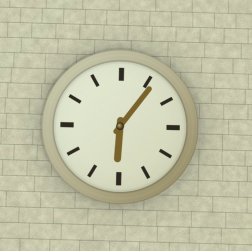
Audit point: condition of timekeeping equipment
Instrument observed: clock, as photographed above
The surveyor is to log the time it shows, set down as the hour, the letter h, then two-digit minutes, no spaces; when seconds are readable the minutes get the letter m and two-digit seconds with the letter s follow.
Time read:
6h06
